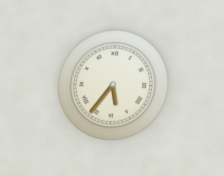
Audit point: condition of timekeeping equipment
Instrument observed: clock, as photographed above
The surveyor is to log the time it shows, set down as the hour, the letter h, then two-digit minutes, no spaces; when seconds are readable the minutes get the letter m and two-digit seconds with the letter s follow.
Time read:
5h36
